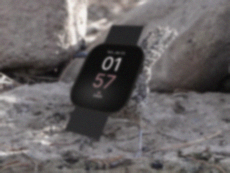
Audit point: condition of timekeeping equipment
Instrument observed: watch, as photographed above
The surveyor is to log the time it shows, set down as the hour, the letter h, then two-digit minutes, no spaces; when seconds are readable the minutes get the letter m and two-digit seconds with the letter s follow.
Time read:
1h57
